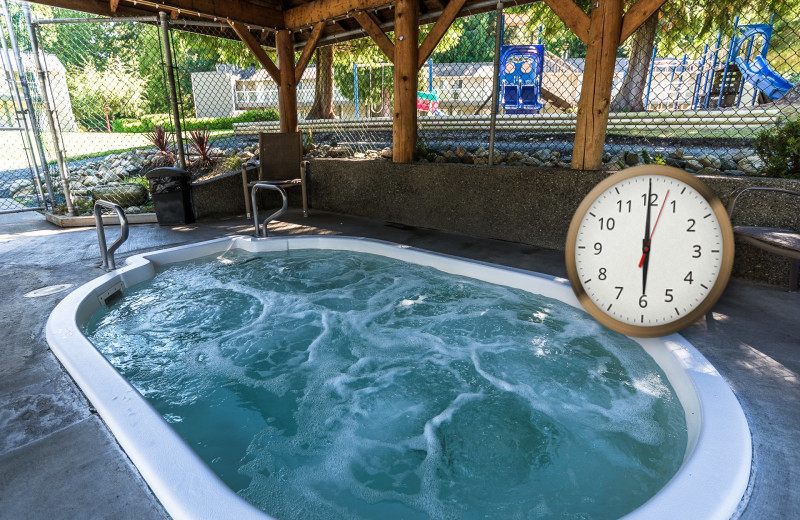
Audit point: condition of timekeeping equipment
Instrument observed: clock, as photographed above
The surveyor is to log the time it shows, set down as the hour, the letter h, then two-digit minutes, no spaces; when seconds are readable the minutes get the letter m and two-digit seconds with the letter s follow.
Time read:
6h00m03s
